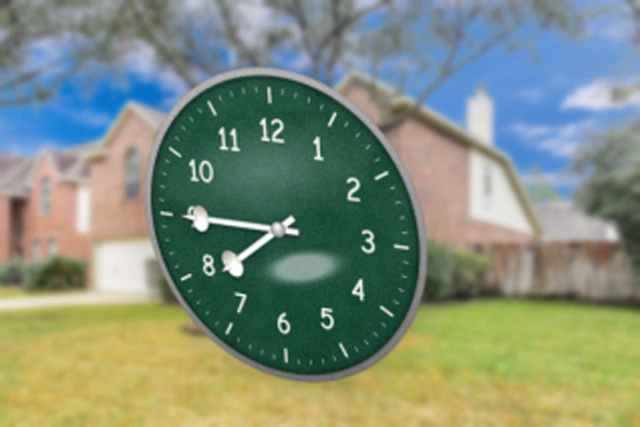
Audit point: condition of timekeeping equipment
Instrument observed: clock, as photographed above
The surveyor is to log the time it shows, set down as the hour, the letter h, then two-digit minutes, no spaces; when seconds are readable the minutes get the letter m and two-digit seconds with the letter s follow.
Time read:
7h45
